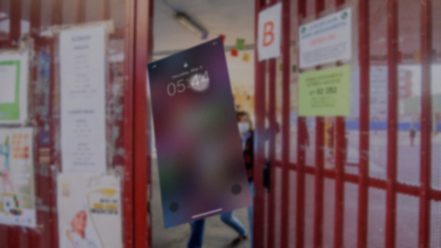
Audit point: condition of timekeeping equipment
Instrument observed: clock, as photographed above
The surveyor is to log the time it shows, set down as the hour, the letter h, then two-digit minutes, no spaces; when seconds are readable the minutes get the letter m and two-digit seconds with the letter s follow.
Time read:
5h44
